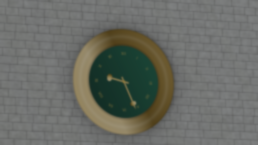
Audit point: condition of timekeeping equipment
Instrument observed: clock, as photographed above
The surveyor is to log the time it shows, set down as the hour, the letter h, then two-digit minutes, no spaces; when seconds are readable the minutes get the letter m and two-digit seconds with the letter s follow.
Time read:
9h26
